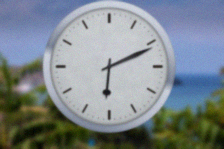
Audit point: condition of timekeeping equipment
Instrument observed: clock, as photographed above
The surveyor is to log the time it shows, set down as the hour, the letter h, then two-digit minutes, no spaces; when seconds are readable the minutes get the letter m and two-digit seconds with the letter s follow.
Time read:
6h11
